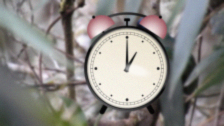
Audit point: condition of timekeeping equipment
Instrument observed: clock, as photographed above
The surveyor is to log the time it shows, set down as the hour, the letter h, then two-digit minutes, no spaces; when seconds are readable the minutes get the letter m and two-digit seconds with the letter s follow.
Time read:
1h00
